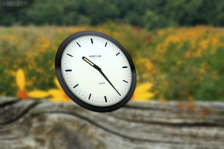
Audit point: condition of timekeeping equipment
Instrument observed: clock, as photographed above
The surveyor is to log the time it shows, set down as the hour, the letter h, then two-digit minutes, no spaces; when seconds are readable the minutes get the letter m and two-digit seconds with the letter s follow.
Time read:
10h25
